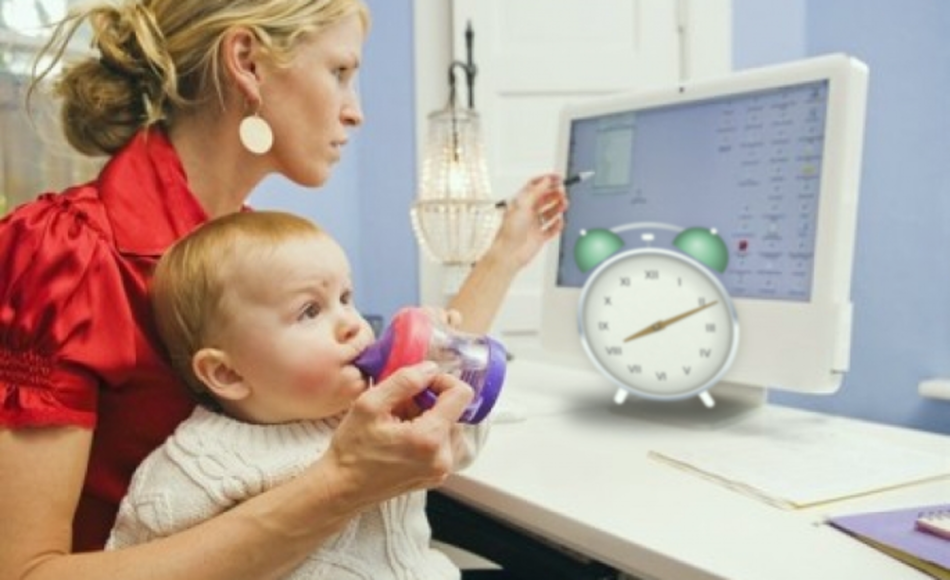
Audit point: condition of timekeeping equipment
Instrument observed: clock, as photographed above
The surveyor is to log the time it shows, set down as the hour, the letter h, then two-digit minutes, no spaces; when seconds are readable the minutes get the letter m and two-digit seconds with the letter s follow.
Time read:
8h11
